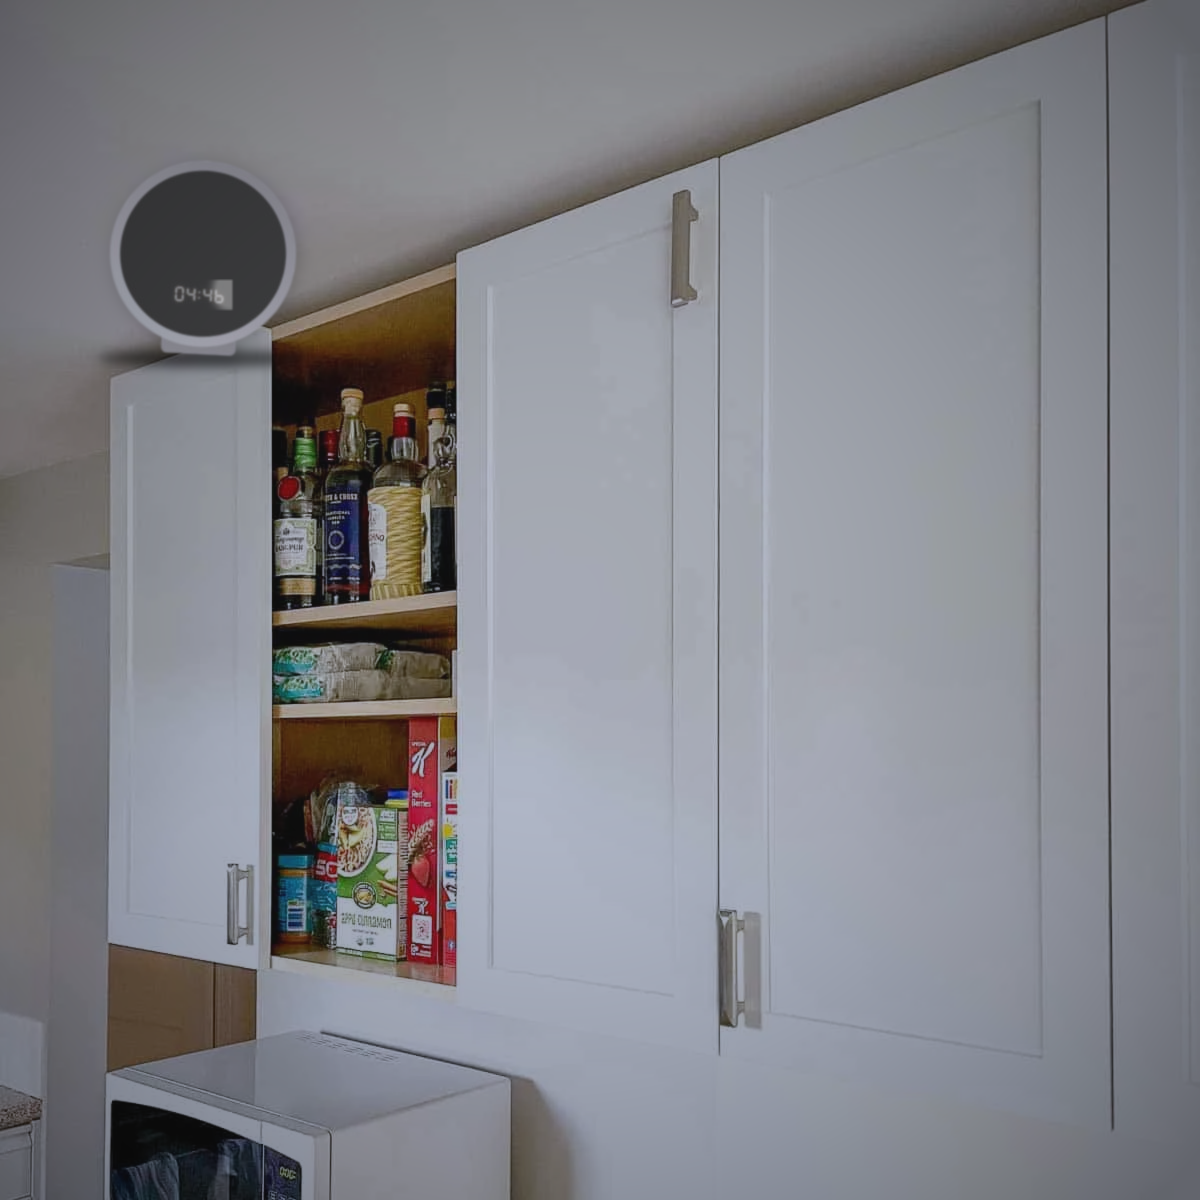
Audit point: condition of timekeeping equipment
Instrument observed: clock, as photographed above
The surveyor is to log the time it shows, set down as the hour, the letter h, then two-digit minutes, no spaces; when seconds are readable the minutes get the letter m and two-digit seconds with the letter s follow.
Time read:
4h46
